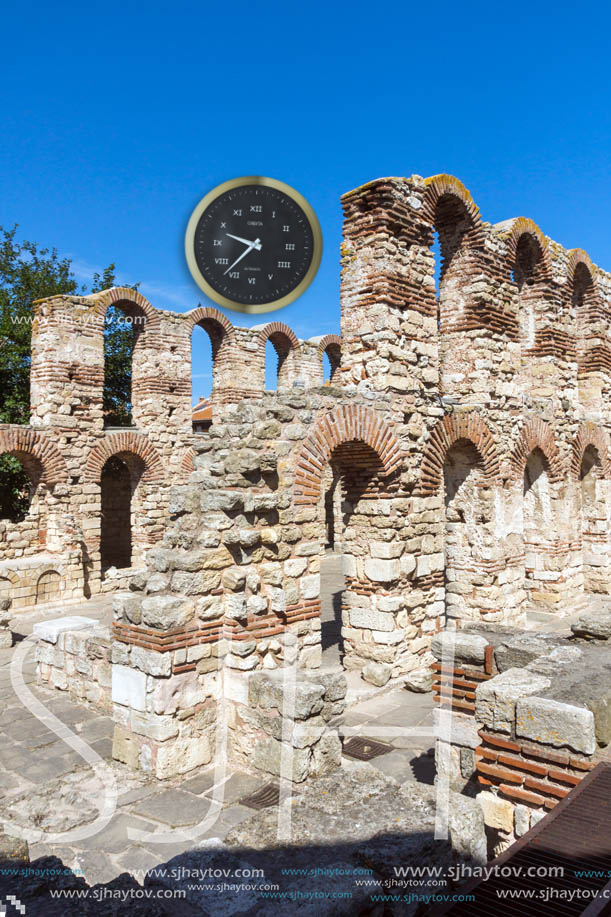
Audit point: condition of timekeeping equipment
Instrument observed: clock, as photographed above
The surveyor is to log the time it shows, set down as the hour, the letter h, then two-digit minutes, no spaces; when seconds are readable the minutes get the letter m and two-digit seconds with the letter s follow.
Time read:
9h37
